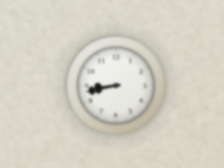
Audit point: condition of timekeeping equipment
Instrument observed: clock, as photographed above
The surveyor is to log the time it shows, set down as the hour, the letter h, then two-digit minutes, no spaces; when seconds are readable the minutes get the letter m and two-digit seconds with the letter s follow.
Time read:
8h43
